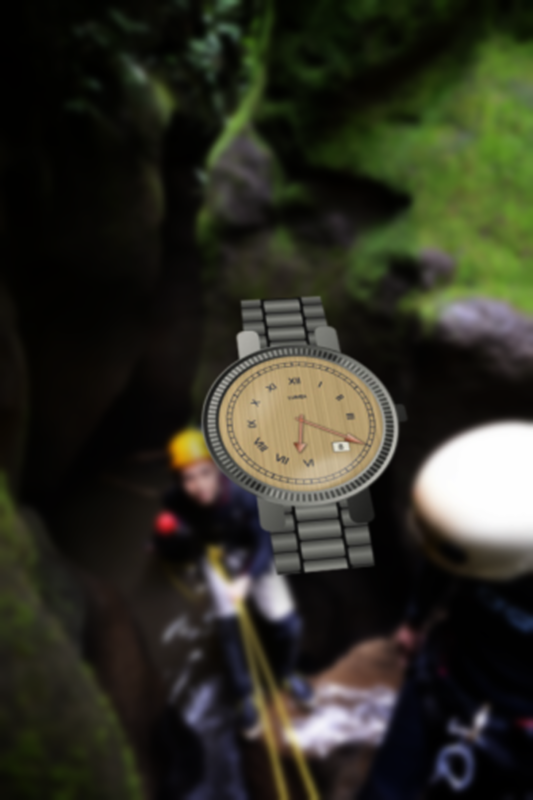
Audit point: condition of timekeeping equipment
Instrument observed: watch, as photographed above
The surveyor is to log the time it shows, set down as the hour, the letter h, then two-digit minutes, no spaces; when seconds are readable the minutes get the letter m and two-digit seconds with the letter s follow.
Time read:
6h20
